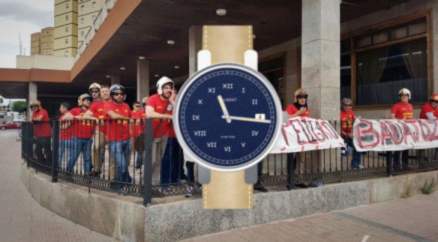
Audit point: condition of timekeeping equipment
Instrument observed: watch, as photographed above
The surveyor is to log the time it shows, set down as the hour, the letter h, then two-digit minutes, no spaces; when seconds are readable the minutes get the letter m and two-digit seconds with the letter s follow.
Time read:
11h16
